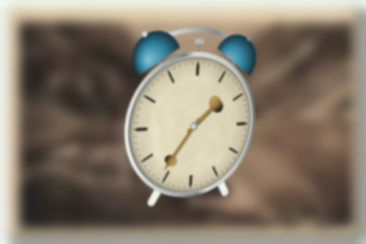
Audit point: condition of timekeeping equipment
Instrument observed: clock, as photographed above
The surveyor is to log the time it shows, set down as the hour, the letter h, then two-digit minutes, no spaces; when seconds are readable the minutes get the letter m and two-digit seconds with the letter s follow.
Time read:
1h36
